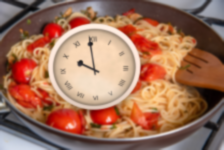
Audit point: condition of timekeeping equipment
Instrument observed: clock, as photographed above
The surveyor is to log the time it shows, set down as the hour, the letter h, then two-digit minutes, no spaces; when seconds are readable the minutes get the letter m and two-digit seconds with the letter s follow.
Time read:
9h59
